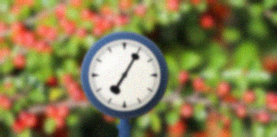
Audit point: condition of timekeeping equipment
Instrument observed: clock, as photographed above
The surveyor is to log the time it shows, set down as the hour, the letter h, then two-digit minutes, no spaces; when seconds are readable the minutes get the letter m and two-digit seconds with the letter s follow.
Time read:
7h05
